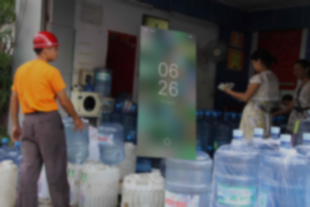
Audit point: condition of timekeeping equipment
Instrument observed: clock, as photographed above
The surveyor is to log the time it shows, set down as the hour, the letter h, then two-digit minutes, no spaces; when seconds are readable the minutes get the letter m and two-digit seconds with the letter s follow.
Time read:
6h26
